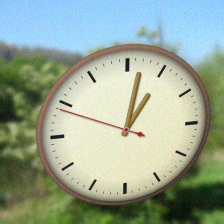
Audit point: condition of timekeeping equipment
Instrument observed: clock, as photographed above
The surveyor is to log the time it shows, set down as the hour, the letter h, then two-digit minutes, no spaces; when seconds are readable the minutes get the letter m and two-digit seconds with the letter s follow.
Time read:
1h01m49s
